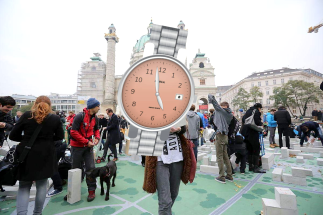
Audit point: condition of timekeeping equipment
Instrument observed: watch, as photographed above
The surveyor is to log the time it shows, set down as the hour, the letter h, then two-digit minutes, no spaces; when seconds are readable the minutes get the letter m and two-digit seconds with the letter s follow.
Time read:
4h58
